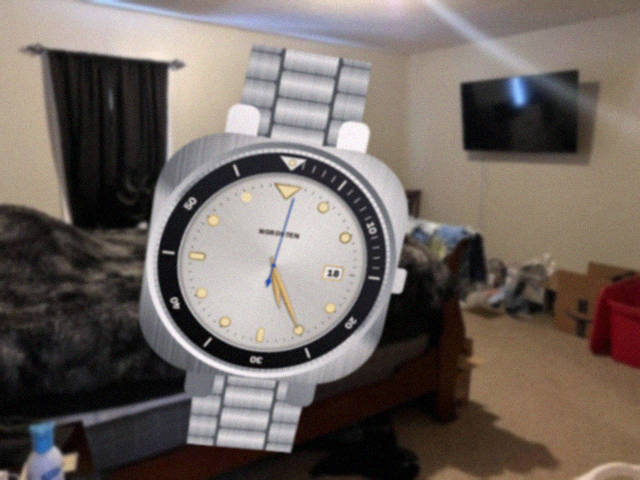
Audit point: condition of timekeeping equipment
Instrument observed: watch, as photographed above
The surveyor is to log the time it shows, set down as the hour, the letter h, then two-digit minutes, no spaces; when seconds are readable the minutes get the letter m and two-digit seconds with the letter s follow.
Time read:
5h25m01s
